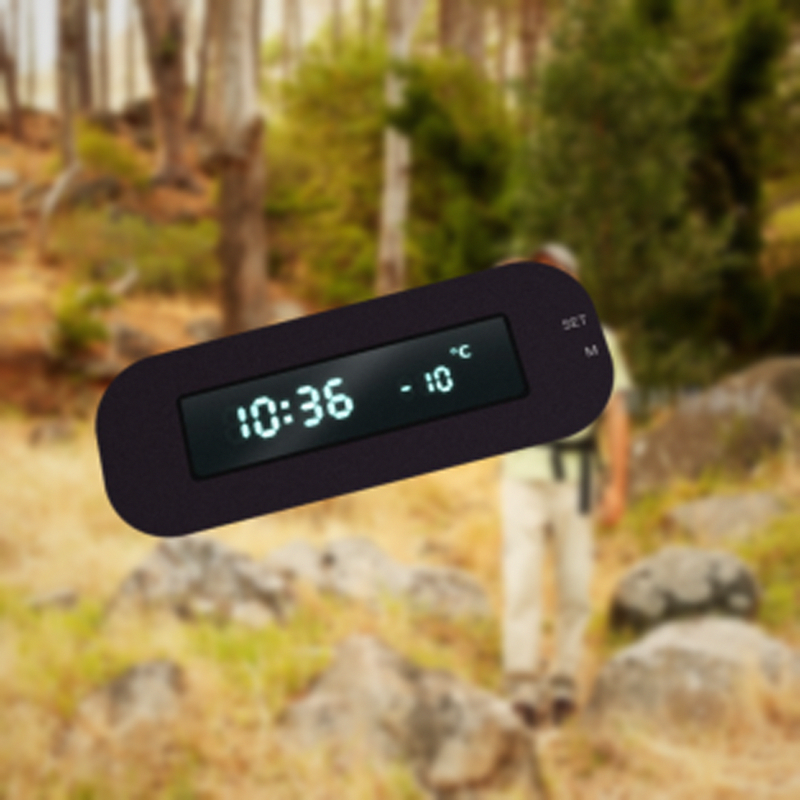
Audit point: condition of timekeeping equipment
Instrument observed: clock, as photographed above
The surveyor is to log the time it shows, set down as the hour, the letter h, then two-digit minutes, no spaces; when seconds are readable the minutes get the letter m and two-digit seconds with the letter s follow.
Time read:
10h36
